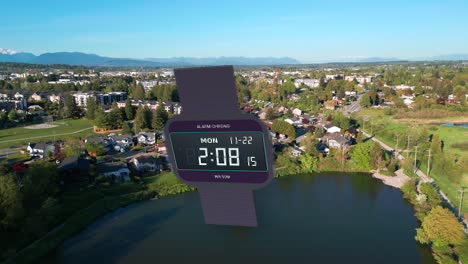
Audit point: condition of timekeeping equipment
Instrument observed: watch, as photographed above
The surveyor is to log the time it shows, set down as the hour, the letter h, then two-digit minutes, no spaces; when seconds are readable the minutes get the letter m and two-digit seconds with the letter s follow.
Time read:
2h08m15s
